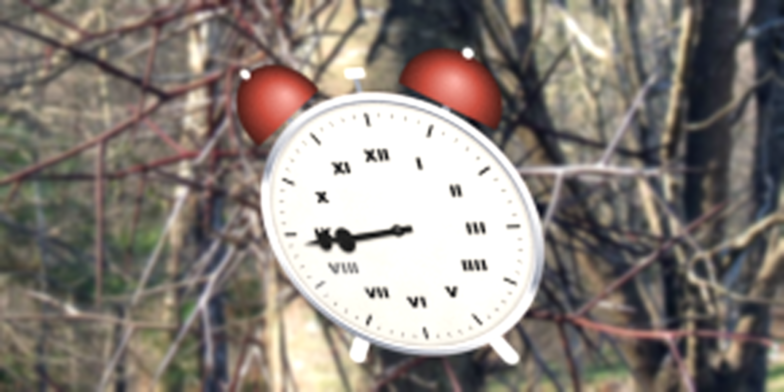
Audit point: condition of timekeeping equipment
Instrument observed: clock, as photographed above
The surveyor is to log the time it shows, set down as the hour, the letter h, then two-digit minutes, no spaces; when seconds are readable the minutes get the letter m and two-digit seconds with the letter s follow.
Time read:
8h44
